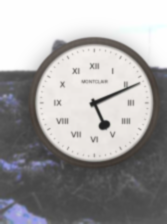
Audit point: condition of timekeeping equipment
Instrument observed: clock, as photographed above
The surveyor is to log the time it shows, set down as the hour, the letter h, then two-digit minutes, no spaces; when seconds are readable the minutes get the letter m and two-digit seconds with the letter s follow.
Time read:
5h11
